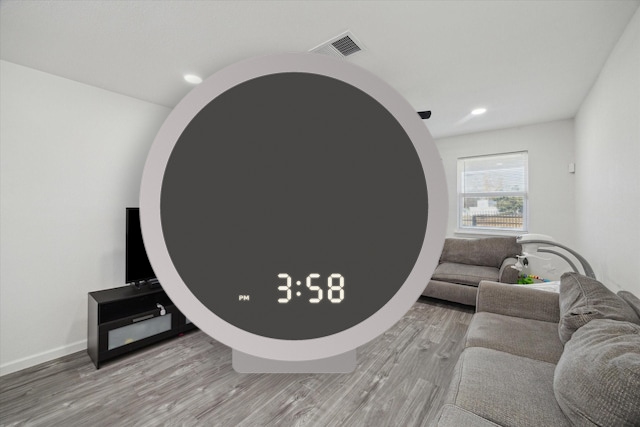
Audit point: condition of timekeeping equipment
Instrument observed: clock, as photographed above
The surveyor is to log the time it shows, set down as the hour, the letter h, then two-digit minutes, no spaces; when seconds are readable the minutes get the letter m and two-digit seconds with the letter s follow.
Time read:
3h58
